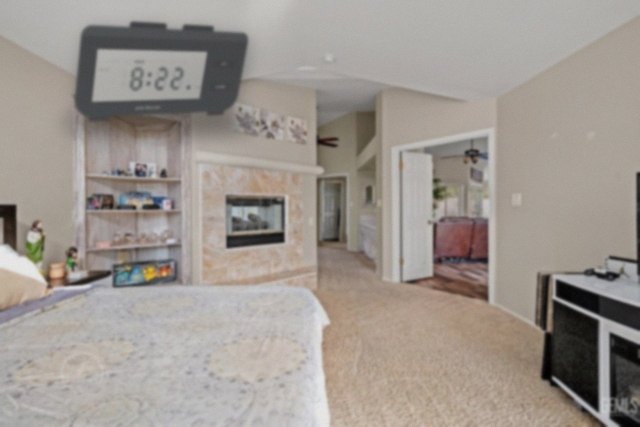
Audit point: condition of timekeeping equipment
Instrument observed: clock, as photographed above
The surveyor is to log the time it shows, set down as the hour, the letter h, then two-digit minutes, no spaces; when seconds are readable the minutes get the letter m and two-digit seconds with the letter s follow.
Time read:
8h22
